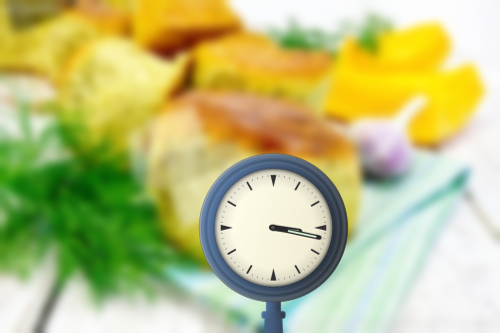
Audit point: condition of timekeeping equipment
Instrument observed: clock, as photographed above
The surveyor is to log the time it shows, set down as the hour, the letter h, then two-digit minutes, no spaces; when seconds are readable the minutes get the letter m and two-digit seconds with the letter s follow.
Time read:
3h17
